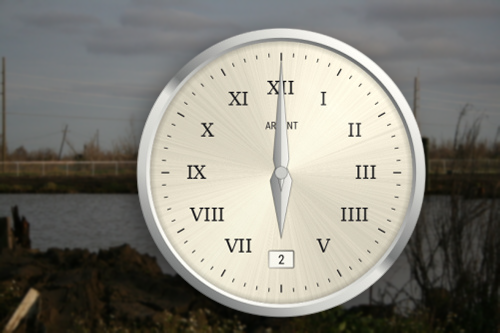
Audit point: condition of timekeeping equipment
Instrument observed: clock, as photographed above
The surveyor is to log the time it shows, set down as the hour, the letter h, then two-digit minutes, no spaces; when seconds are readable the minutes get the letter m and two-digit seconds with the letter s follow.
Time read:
6h00
